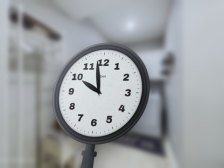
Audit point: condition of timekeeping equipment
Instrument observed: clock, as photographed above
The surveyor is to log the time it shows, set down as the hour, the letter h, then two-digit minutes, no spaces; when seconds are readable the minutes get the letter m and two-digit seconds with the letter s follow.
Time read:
9h58
